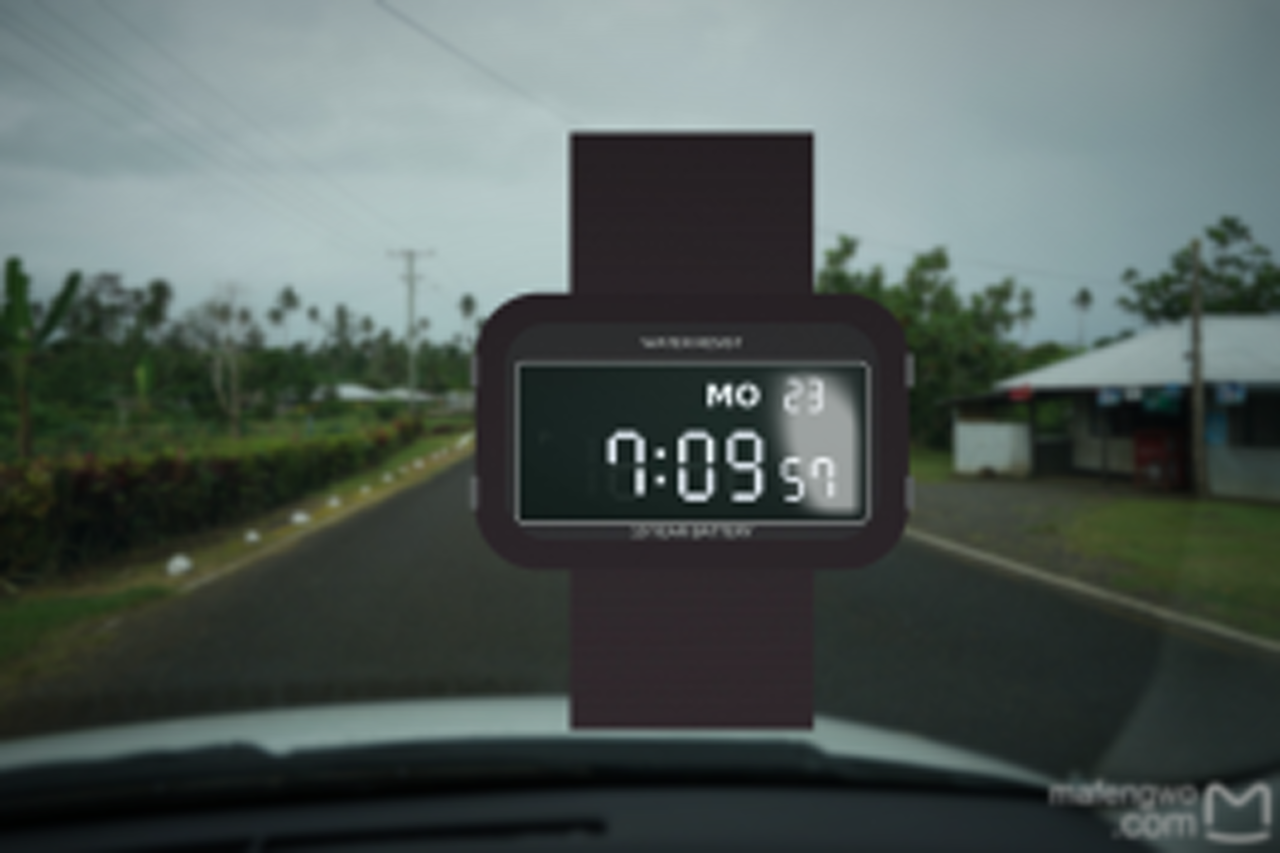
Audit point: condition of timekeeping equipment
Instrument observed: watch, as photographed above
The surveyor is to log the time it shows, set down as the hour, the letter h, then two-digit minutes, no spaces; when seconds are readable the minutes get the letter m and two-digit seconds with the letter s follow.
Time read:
7h09m57s
